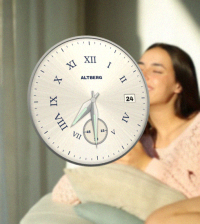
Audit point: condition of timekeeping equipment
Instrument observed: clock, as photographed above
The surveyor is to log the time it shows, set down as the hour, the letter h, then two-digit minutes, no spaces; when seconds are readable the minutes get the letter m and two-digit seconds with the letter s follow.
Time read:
7h30
